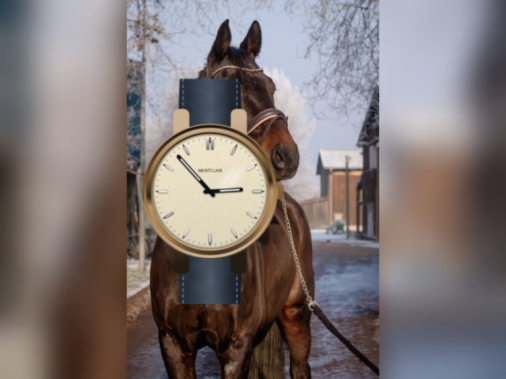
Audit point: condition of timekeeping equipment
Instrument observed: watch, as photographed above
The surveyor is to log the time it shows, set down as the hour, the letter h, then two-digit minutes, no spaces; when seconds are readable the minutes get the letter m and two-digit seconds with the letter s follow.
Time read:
2h53
